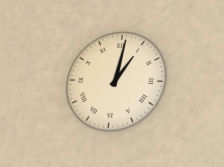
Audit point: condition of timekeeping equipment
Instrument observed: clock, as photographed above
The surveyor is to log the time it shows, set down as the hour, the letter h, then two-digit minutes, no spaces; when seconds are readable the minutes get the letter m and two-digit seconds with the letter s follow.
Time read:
1h01
